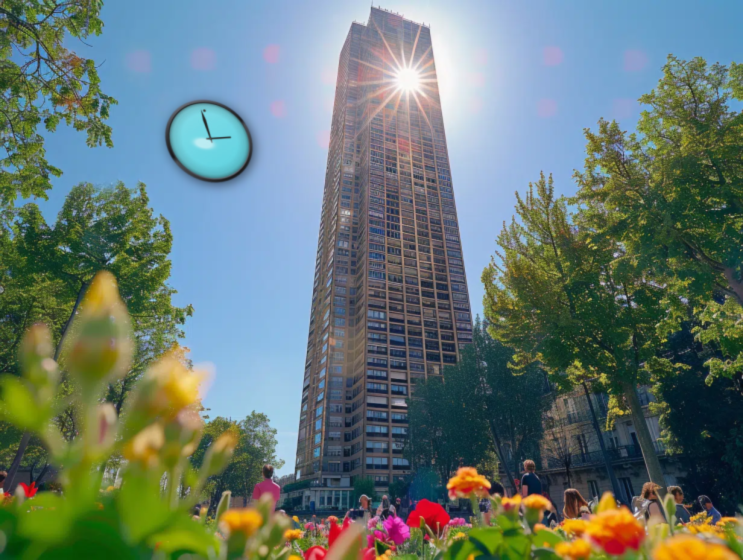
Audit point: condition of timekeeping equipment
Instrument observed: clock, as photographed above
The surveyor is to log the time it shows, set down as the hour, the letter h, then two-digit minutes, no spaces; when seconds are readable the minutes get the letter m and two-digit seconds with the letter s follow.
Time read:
2h59
